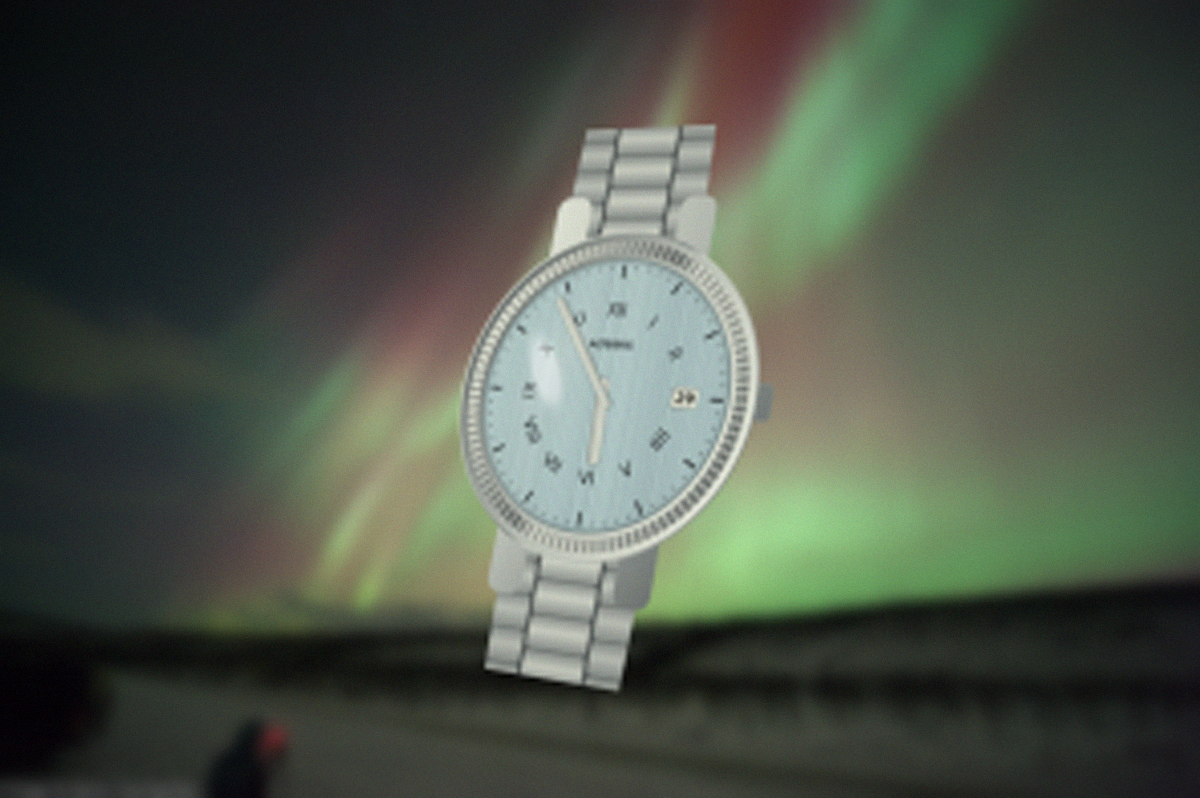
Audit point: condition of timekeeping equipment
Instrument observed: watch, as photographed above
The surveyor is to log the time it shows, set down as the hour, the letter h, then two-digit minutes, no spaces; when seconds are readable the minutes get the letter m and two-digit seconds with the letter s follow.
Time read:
5h54
